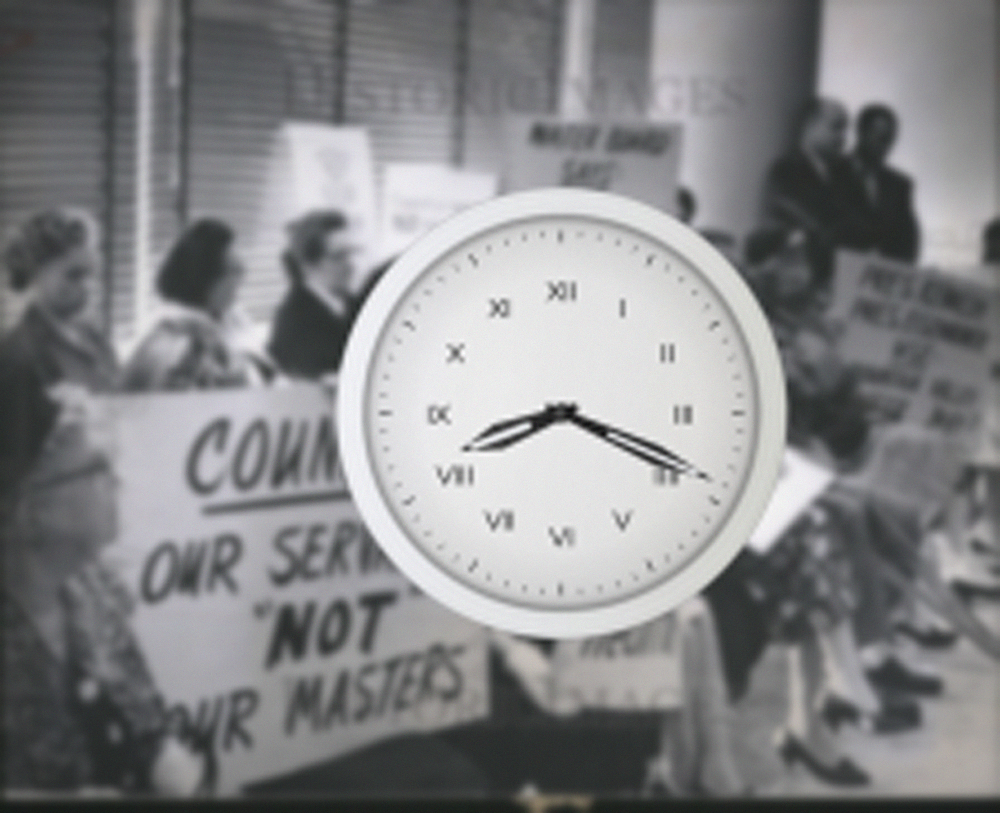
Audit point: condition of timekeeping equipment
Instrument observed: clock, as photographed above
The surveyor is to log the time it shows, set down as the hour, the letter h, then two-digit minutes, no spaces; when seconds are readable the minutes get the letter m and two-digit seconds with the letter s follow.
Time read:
8h19
